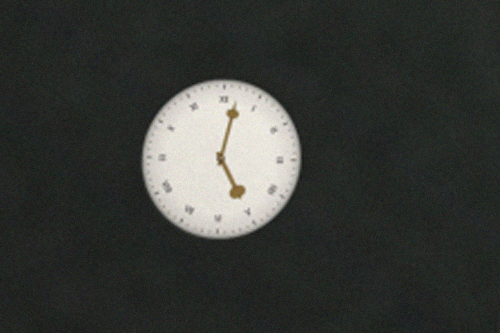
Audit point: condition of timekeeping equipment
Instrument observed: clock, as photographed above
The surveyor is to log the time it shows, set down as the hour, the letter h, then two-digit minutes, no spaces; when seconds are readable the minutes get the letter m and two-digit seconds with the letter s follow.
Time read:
5h02
